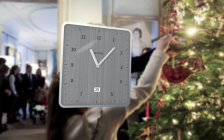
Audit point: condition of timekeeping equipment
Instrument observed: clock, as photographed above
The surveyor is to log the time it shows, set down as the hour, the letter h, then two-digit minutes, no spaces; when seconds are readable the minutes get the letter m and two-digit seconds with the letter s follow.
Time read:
11h07
